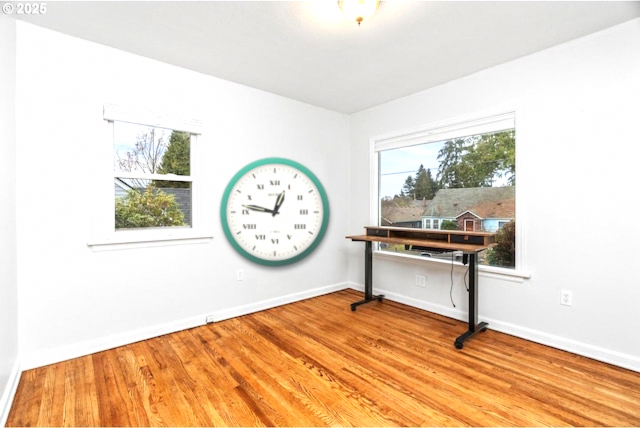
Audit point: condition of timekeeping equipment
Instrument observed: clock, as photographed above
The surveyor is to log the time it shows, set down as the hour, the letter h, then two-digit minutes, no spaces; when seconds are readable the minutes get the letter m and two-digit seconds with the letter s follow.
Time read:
12h47
